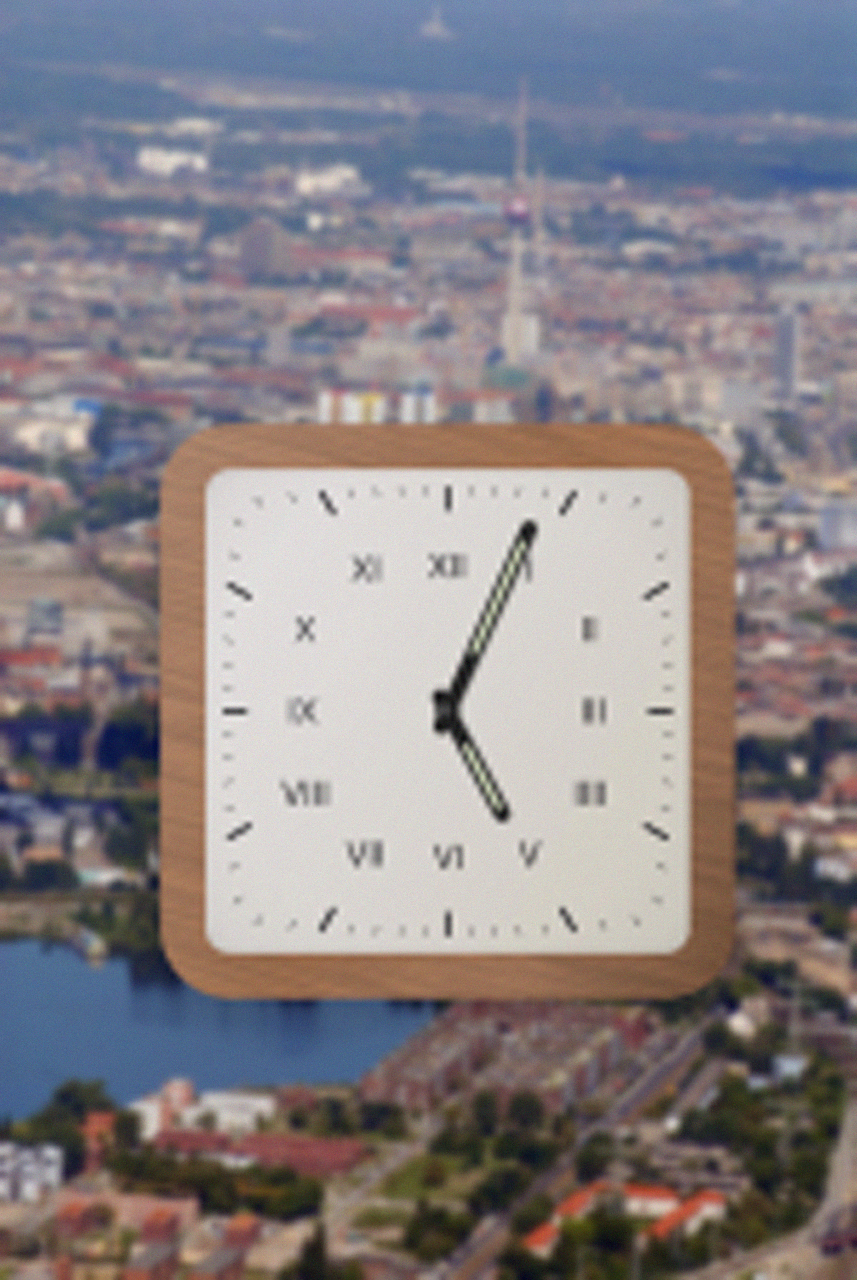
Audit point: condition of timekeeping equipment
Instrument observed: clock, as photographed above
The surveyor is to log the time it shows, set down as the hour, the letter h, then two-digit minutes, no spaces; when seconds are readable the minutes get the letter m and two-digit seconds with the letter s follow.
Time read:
5h04
